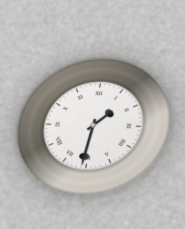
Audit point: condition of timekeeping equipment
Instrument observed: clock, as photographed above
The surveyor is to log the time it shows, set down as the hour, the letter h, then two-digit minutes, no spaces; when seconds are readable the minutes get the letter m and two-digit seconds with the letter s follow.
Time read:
1h31
